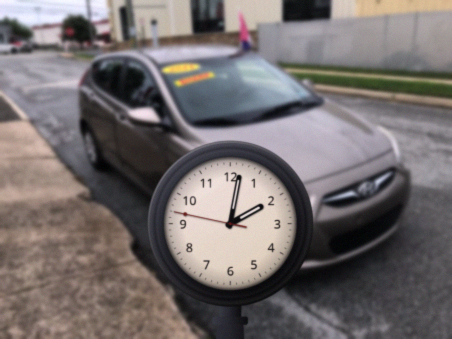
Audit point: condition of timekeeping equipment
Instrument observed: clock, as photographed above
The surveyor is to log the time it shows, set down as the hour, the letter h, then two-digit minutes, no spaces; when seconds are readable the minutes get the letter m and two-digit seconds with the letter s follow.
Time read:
2h01m47s
